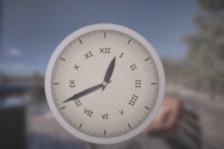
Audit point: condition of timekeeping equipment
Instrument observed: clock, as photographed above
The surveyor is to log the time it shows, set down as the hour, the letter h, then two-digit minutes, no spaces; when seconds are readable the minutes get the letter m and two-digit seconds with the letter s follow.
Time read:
12h41
